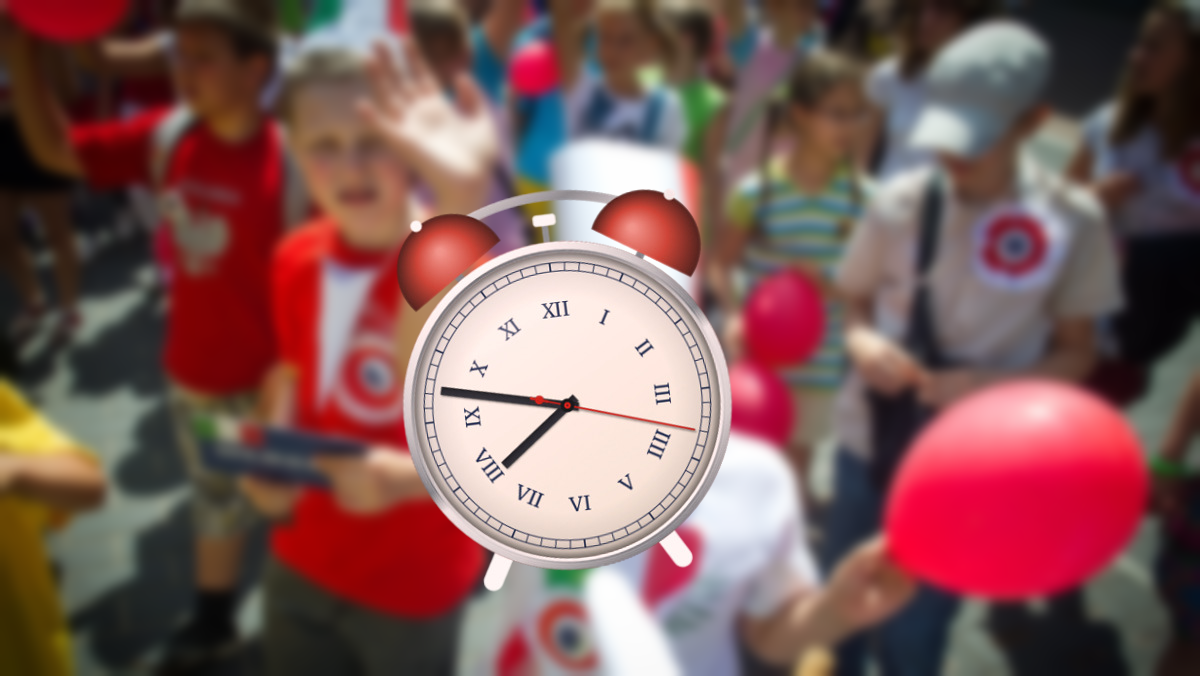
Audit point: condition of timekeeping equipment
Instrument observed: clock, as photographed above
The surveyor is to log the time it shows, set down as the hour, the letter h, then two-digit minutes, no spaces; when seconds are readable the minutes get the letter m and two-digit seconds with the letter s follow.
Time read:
7h47m18s
